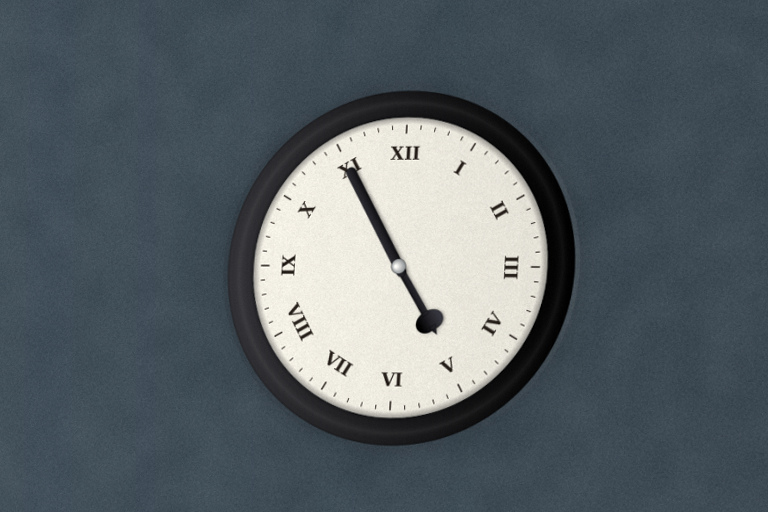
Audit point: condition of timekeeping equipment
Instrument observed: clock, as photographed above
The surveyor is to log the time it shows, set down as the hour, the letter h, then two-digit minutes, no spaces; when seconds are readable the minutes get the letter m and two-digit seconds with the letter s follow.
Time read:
4h55
